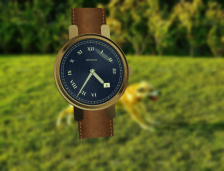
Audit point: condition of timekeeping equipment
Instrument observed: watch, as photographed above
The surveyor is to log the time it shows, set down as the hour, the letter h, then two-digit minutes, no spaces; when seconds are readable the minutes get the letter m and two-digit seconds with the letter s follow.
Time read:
4h36
